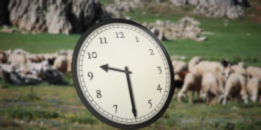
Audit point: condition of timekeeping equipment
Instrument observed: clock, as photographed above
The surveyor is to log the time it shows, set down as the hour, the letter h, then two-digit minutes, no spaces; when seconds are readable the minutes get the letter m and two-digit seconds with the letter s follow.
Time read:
9h30
